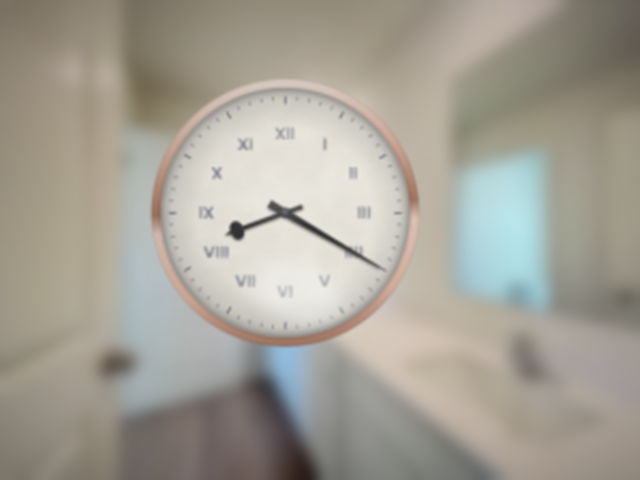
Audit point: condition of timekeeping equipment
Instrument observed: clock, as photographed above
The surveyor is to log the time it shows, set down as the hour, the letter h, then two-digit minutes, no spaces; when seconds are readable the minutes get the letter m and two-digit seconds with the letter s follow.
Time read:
8h20
